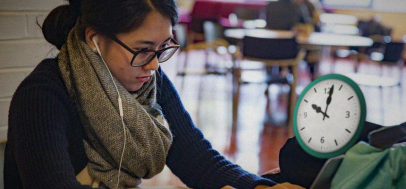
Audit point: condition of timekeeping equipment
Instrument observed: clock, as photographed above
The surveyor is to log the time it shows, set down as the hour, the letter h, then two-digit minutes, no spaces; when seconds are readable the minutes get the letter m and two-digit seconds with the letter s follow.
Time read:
10h02
